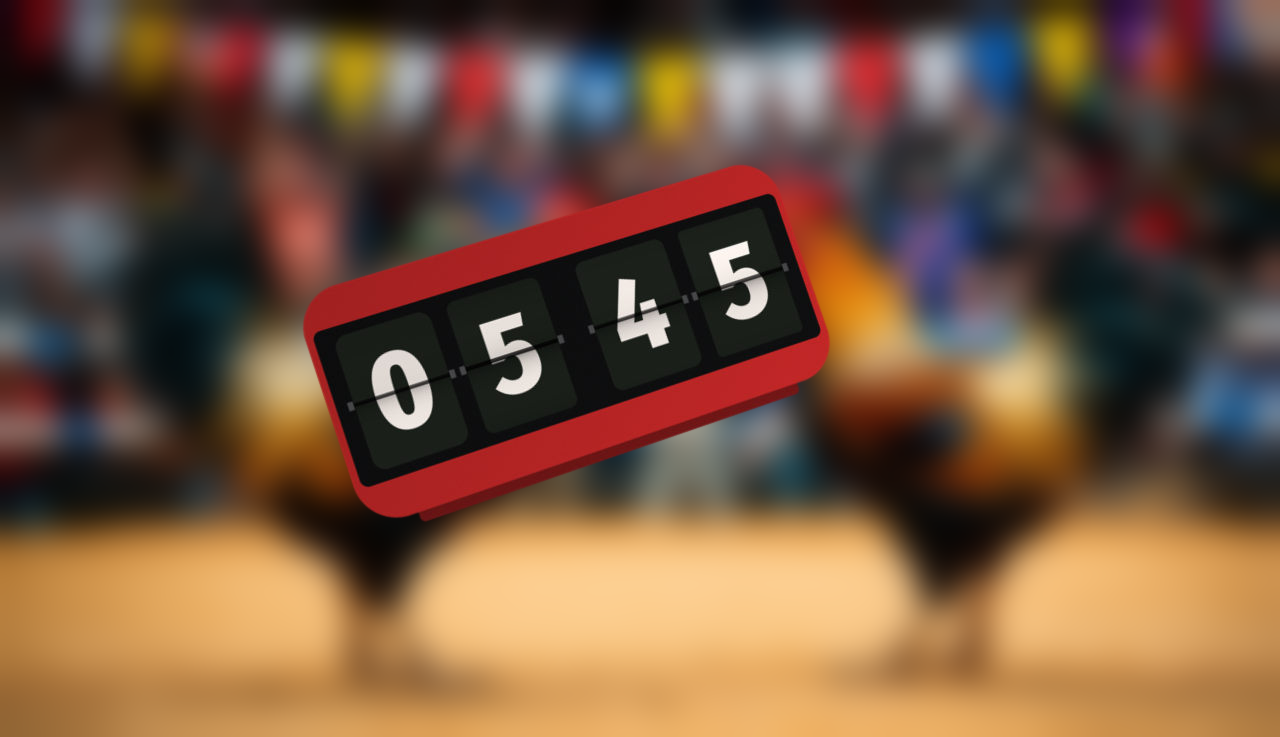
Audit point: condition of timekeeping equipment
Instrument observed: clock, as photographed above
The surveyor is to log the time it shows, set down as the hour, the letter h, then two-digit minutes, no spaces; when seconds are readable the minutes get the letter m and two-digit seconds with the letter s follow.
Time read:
5h45
